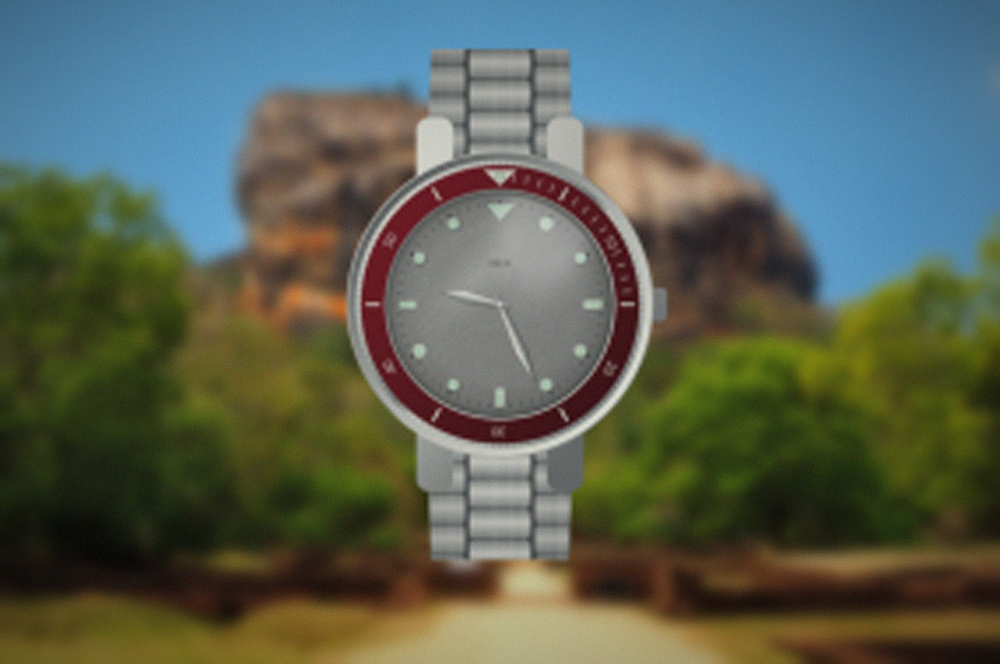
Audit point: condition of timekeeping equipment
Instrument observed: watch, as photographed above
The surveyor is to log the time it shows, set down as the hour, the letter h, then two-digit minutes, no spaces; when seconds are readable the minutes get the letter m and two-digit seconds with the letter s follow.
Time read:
9h26
